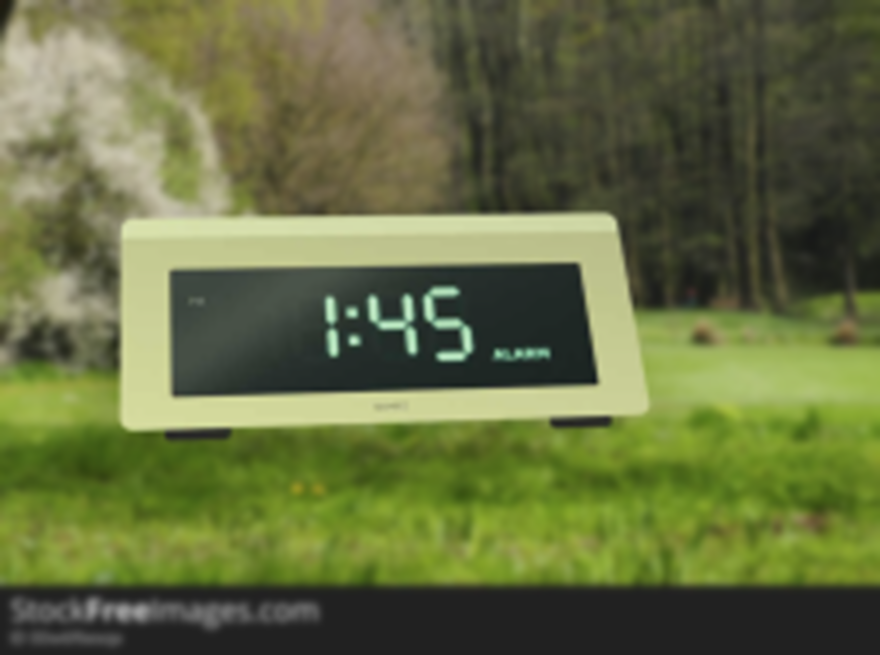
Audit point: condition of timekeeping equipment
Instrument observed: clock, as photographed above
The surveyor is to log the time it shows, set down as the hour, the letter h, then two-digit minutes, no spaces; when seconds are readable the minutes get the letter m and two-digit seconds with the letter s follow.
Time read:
1h45
